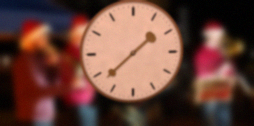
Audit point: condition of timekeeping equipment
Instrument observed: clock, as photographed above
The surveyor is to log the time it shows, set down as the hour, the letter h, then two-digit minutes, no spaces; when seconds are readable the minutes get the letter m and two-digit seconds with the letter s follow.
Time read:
1h38
